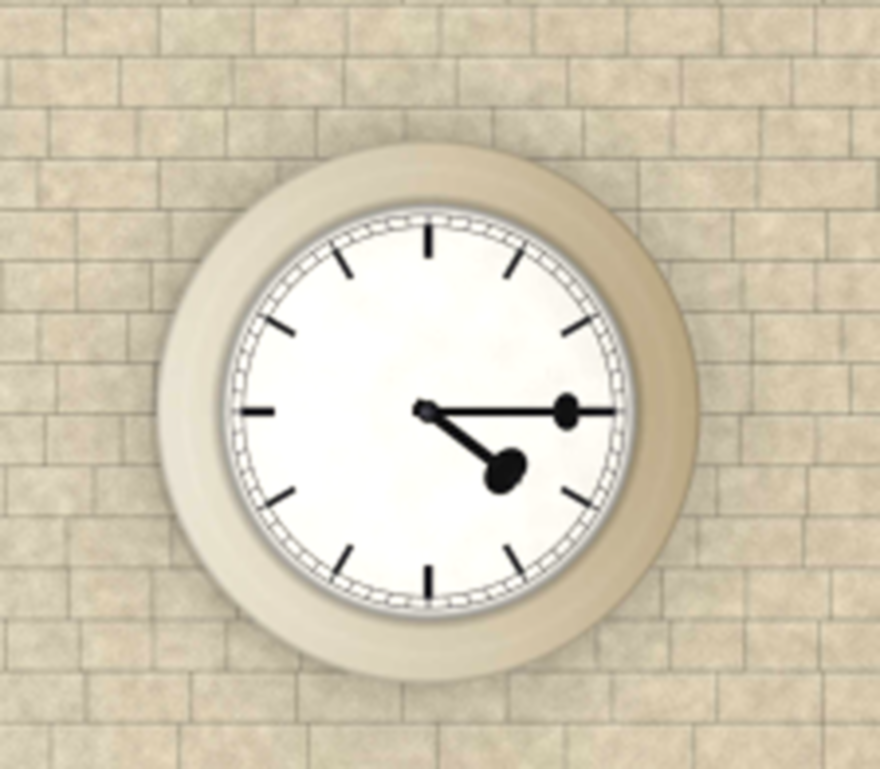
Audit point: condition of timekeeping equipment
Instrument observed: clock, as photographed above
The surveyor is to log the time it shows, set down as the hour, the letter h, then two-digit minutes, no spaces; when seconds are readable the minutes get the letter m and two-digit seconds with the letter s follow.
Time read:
4h15
